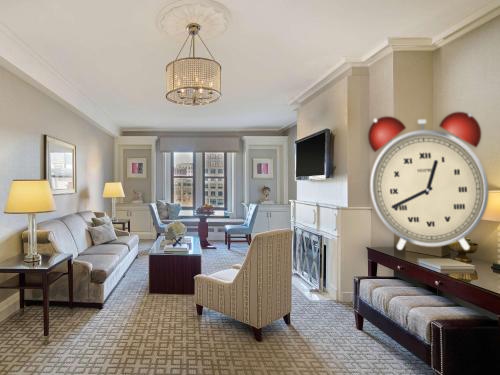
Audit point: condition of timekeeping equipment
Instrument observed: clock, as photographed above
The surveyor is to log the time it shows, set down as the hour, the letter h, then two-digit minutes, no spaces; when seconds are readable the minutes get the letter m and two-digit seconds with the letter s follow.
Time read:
12h41
